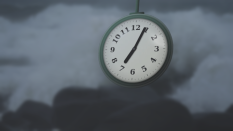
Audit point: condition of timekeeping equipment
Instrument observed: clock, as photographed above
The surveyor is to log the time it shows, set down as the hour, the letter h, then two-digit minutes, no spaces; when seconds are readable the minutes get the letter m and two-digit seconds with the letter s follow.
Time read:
7h04
